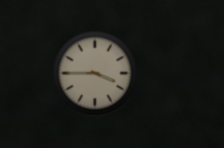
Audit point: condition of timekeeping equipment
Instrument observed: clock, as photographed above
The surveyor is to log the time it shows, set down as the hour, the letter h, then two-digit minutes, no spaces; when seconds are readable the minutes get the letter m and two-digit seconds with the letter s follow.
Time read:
3h45
